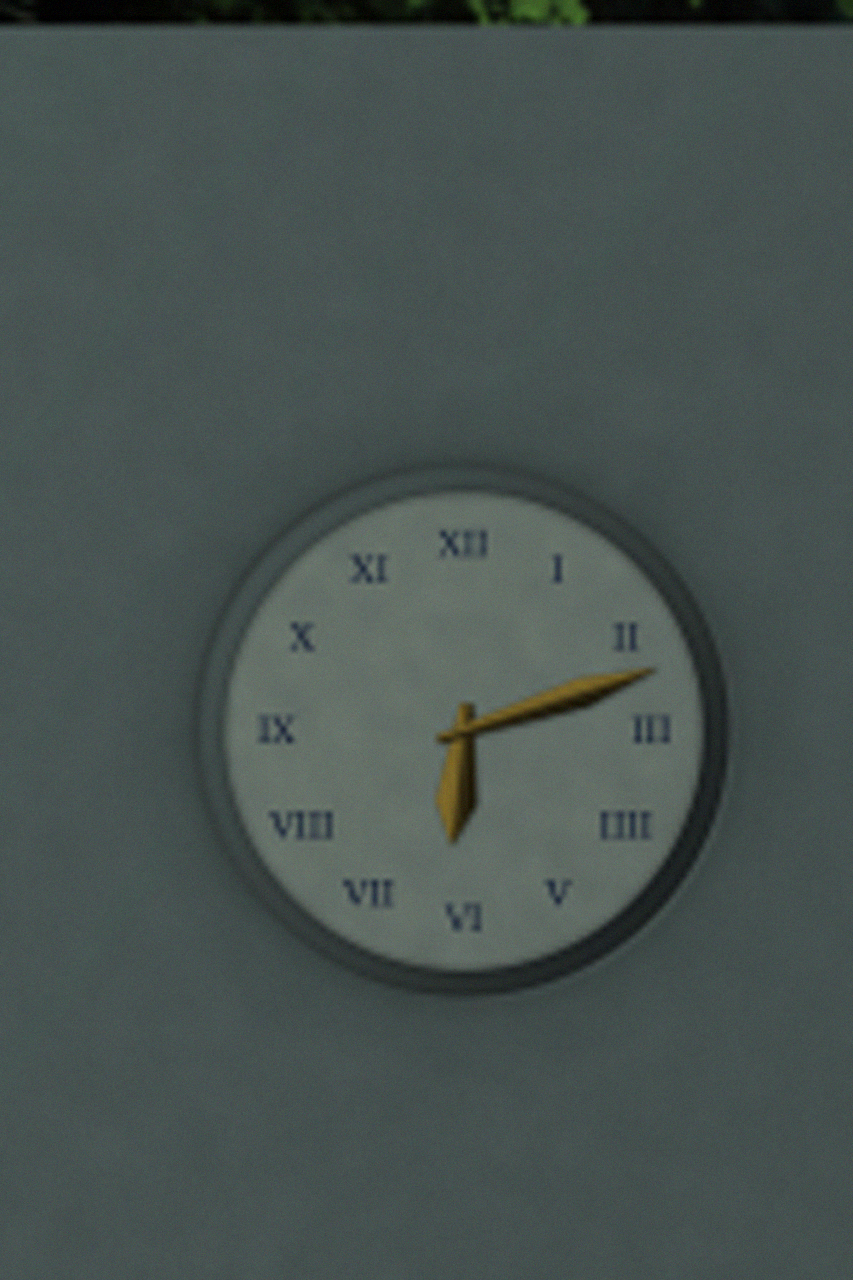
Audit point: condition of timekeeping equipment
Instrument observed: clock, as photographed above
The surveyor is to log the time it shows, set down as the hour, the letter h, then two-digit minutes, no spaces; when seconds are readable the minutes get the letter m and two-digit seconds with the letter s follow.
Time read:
6h12
